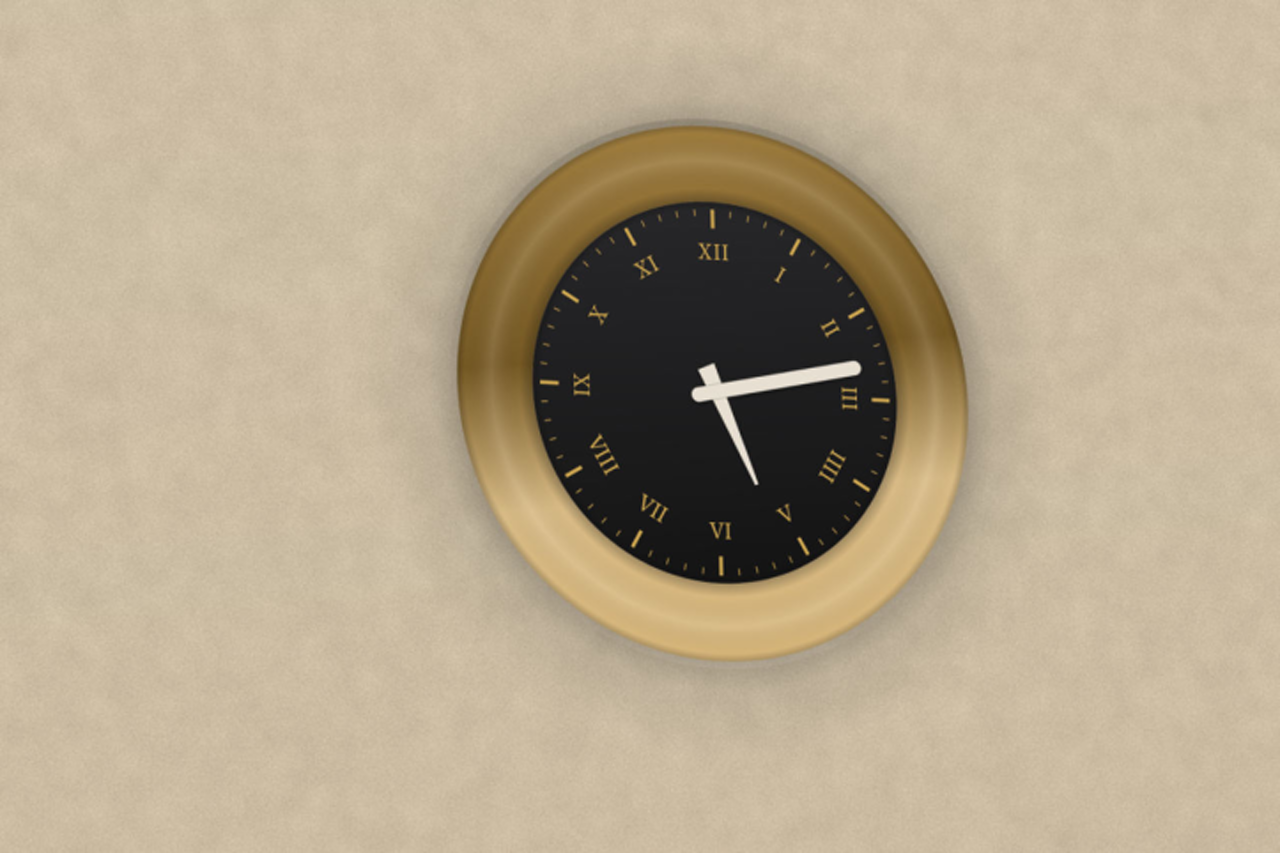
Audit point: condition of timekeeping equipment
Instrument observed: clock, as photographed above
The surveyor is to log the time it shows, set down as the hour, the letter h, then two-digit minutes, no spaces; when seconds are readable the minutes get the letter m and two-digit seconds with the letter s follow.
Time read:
5h13
